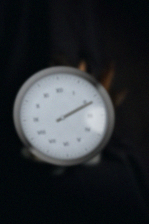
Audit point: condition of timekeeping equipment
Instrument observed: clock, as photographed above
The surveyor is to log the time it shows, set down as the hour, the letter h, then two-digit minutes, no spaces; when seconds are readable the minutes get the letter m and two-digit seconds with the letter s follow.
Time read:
2h11
